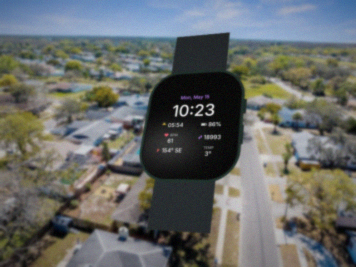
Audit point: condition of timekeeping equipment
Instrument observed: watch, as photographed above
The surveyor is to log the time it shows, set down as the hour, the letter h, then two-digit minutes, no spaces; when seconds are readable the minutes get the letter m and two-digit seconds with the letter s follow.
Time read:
10h23
